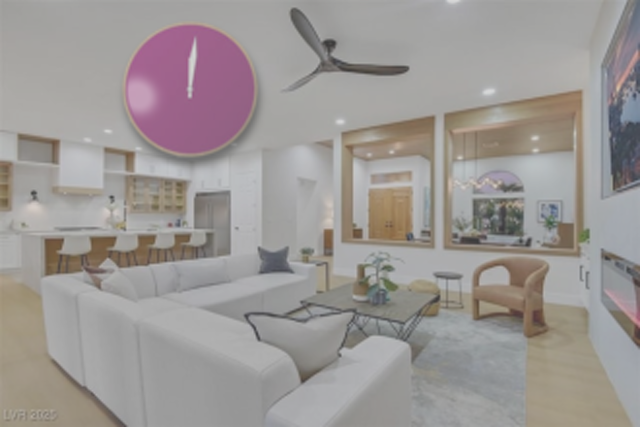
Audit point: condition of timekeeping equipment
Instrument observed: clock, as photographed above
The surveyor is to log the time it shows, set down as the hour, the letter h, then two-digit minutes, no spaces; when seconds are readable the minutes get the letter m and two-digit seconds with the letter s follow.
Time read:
12h01
